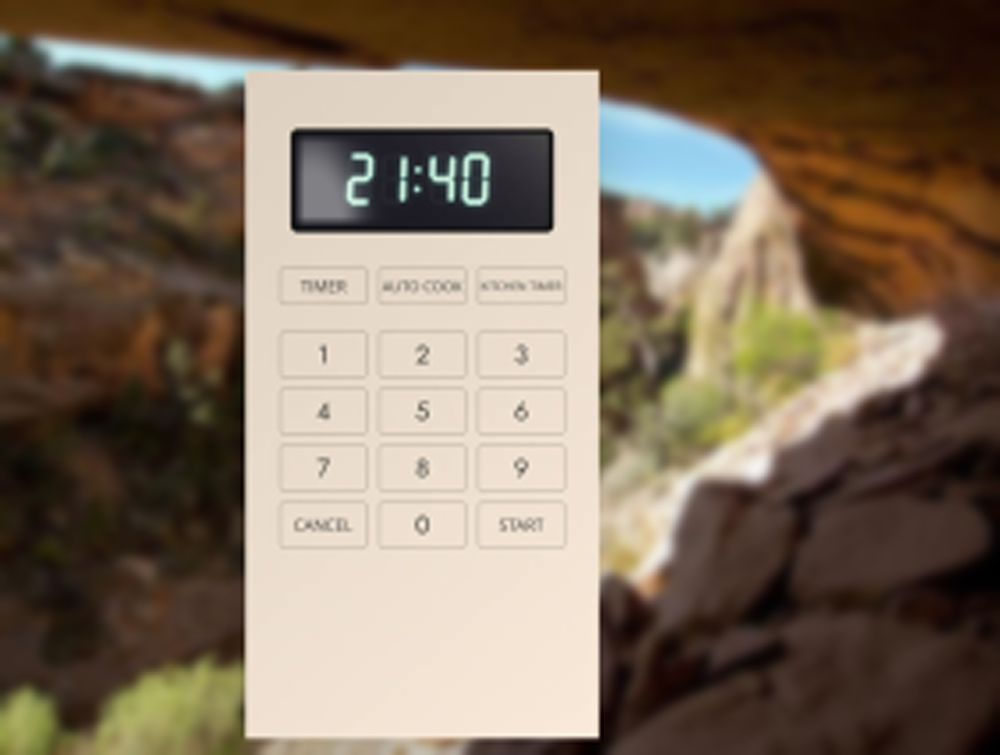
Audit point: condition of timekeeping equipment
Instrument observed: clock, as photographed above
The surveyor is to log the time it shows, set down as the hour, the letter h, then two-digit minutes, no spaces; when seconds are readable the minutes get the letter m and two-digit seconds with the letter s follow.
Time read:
21h40
